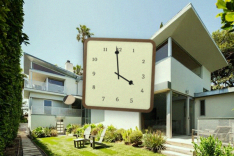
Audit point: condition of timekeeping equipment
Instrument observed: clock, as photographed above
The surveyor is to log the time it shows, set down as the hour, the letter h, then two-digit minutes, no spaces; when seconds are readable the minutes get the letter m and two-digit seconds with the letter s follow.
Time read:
3h59
